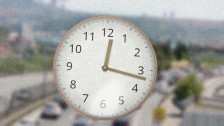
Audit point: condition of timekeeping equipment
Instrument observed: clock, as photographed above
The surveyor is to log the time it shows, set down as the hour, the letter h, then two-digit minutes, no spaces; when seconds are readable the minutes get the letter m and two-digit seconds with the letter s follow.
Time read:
12h17
